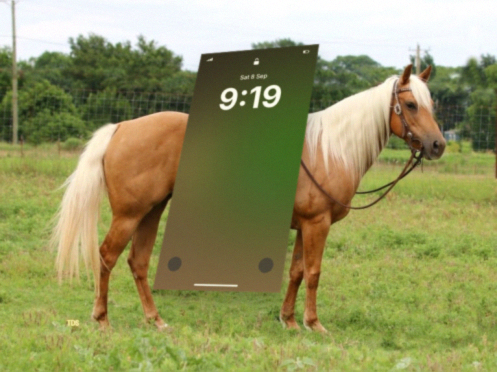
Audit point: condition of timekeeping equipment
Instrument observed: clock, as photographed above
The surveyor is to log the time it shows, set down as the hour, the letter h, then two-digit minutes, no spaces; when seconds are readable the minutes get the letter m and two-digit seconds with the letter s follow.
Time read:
9h19
